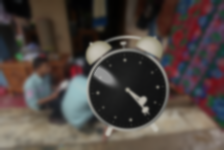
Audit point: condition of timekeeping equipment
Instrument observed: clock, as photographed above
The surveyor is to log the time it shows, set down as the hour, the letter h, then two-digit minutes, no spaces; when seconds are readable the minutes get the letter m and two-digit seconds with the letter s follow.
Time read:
4h24
